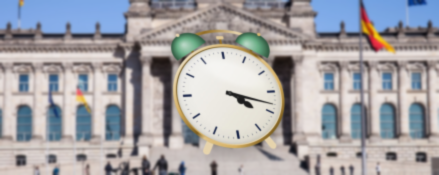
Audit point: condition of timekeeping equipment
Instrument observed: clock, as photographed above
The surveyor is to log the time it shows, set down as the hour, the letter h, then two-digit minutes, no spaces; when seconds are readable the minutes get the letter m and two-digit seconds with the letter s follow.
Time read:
4h18
